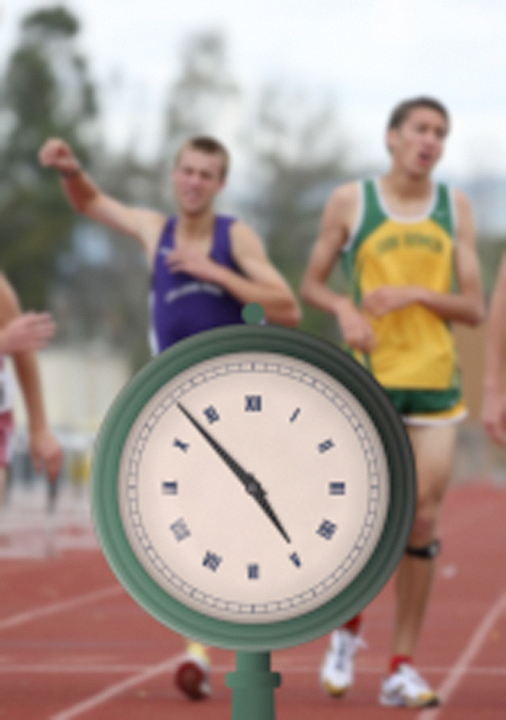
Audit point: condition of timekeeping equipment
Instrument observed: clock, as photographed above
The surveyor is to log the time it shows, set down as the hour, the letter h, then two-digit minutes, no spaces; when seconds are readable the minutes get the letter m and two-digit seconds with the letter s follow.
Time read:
4h53
